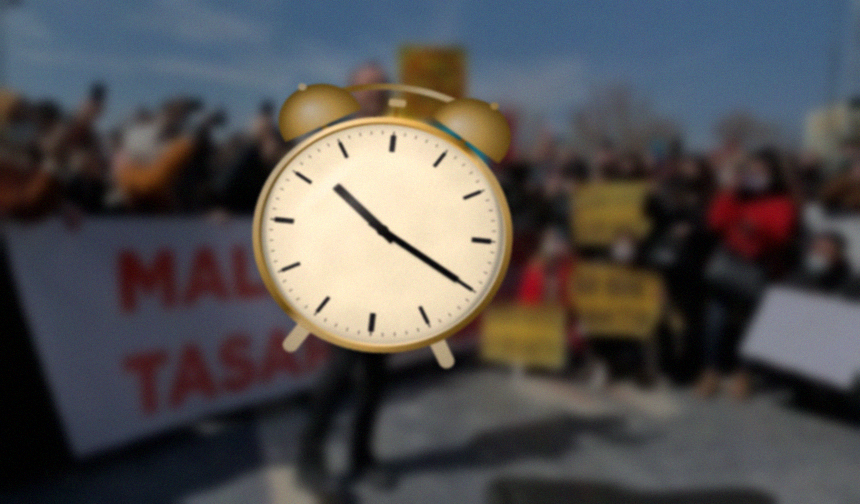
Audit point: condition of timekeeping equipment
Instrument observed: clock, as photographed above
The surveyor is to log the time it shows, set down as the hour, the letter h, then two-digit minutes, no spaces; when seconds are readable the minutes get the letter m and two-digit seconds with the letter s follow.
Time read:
10h20
